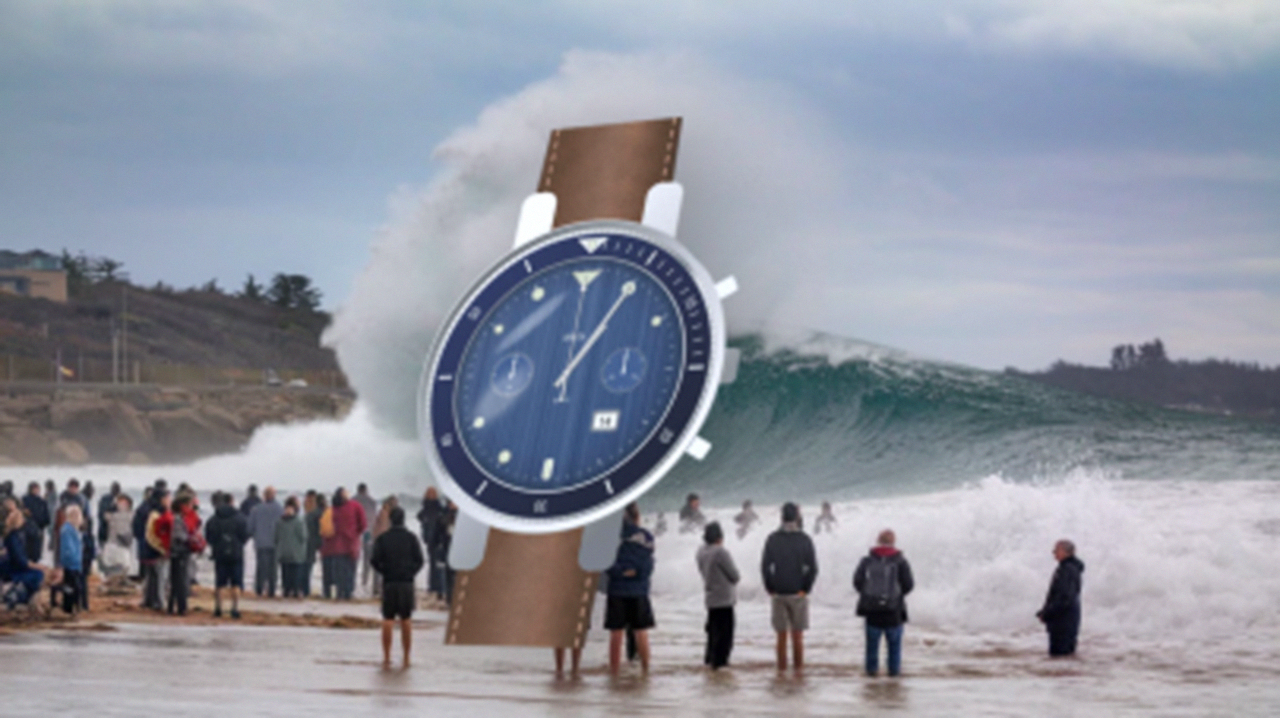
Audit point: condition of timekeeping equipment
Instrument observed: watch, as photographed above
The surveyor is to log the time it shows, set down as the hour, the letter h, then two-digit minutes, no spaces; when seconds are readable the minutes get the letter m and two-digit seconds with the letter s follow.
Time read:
1h05
